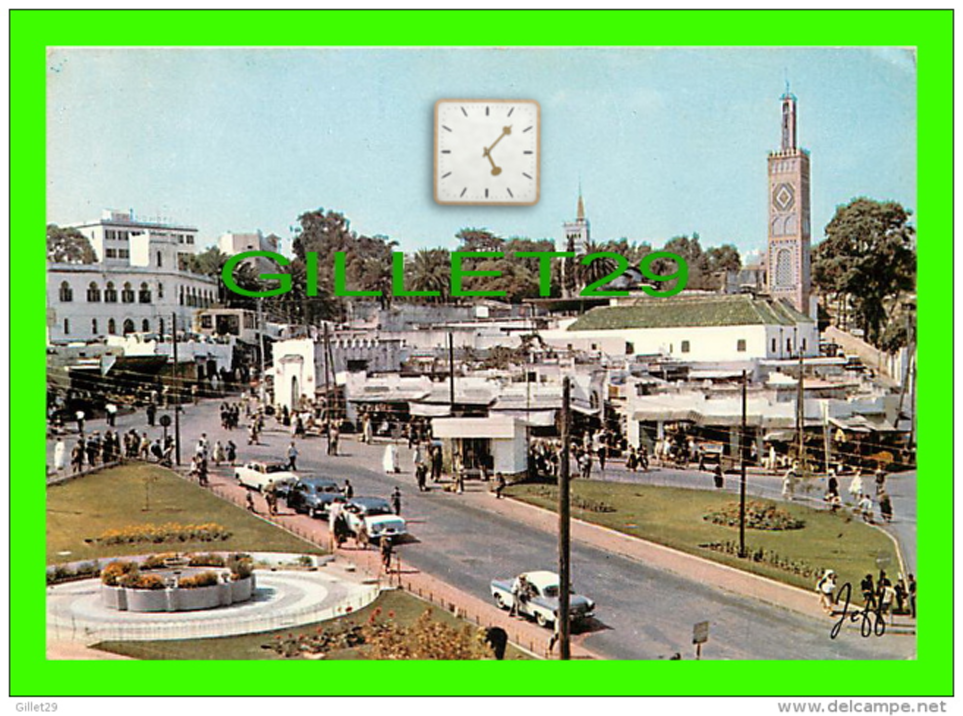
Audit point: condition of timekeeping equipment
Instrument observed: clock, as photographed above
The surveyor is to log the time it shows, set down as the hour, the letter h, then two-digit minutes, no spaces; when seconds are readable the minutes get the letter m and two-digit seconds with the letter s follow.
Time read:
5h07
